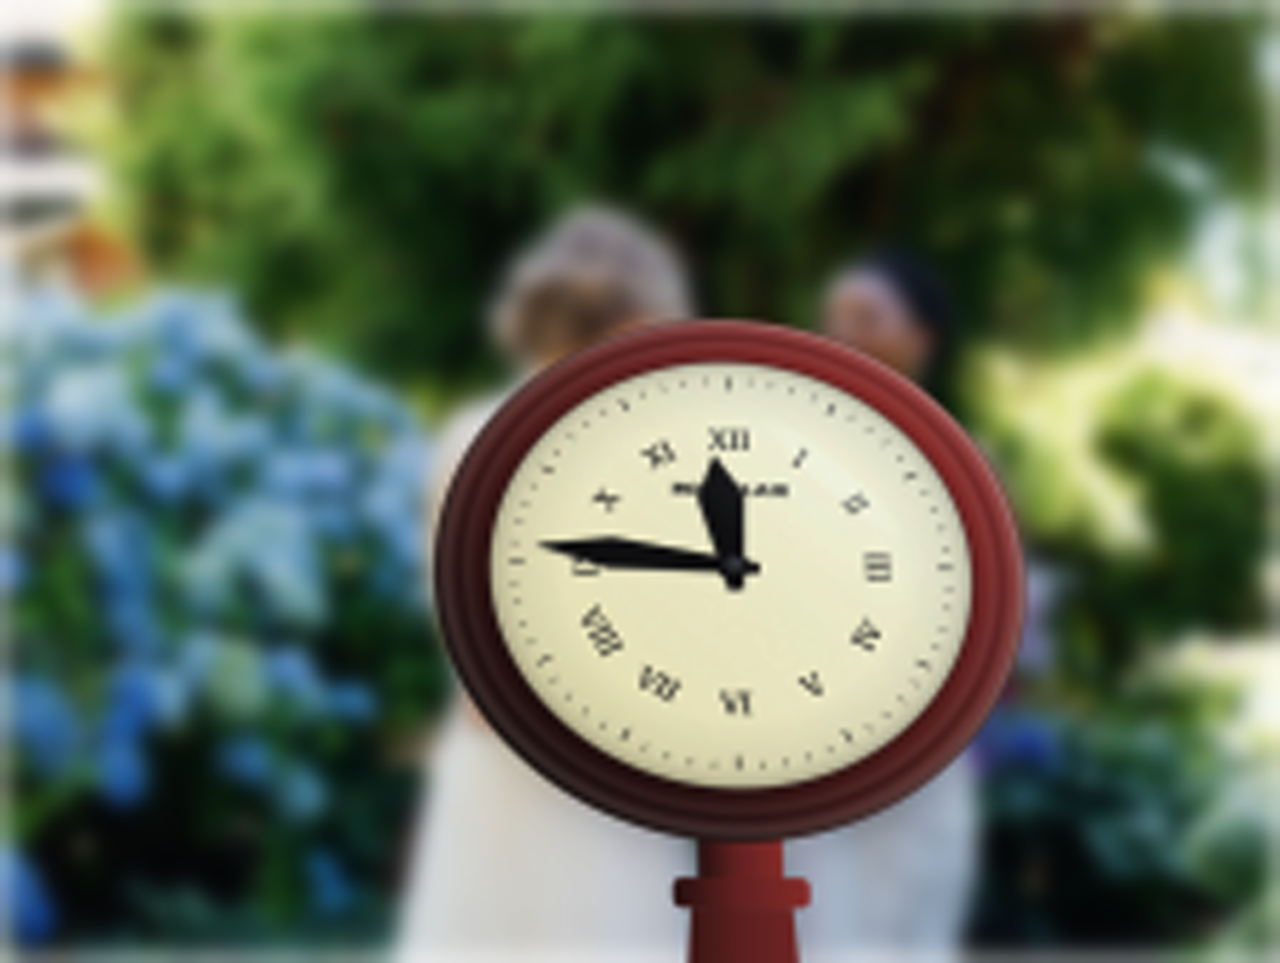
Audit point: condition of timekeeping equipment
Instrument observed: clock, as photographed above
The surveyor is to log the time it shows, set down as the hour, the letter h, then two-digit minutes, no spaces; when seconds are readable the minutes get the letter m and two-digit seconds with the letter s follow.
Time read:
11h46
